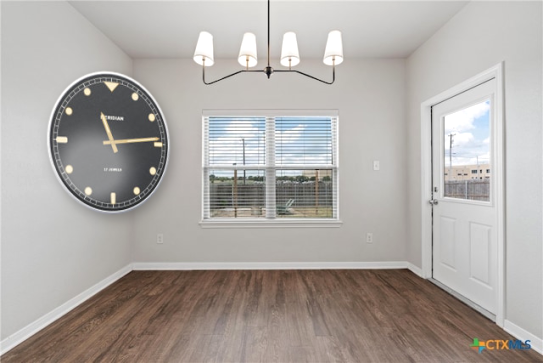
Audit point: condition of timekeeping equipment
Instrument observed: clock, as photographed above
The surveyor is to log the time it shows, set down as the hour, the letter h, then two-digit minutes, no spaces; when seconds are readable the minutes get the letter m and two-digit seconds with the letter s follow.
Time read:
11h14
